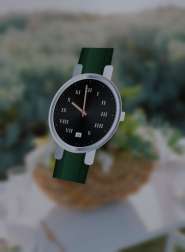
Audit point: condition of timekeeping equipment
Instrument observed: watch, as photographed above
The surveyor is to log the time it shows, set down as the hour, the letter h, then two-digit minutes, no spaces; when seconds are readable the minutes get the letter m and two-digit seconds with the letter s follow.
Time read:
9h59
